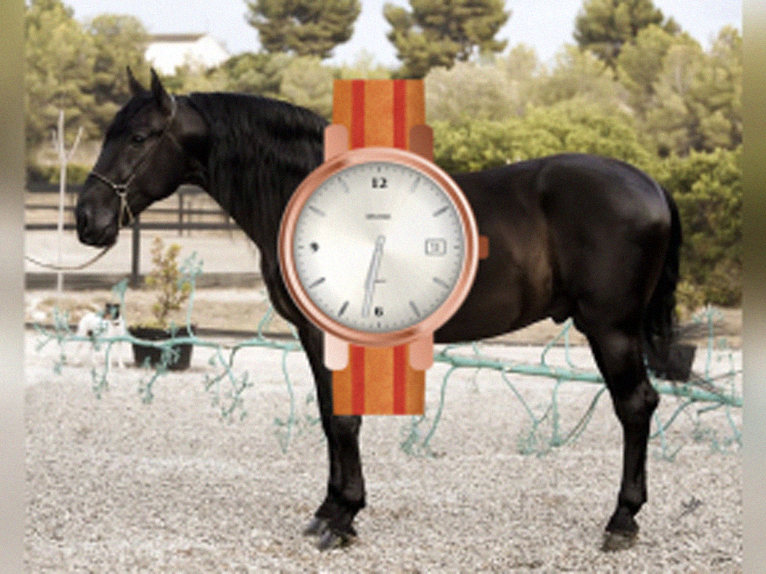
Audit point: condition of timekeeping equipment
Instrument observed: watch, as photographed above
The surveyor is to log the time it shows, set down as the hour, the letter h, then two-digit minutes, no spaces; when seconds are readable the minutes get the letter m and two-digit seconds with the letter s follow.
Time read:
6h32
